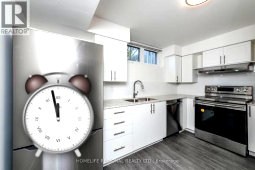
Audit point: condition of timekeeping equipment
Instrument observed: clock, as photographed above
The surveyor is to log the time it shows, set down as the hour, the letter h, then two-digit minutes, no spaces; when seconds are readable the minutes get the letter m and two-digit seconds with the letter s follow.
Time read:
11h58
